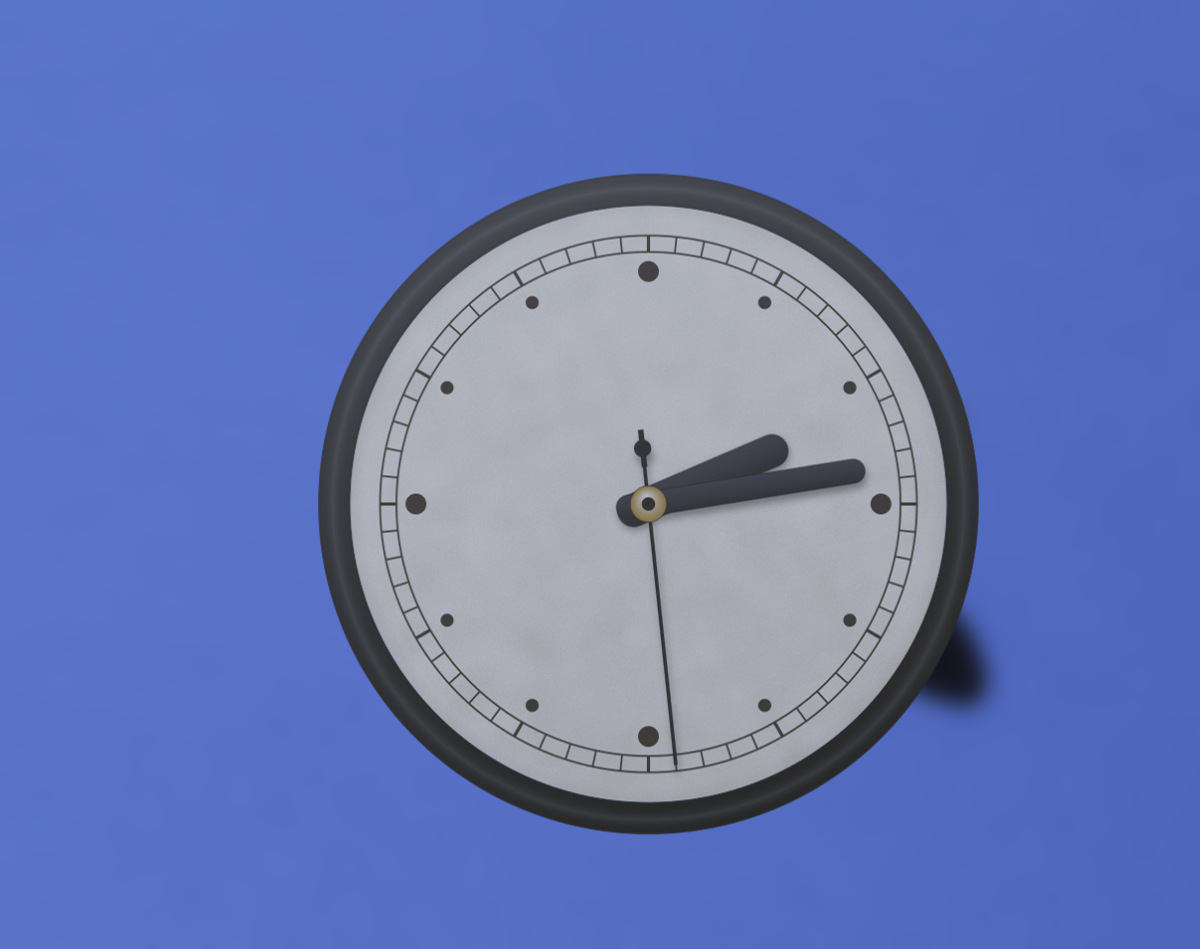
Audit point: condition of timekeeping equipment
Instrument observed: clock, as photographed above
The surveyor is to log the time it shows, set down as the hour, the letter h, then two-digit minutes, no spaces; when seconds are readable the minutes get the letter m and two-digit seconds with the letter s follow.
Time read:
2h13m29s
